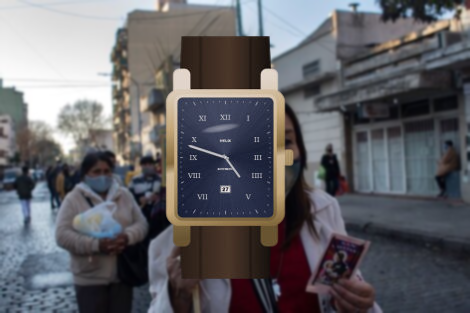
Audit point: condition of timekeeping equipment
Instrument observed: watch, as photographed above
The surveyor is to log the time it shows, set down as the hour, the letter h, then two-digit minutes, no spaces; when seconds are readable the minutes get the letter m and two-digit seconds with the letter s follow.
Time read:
4h48
